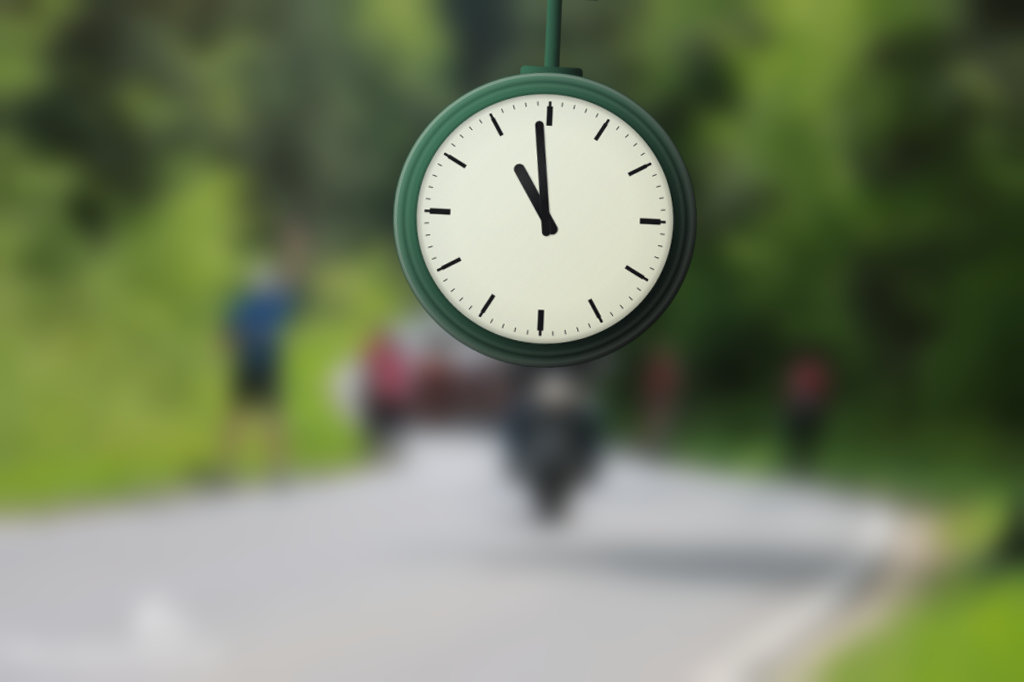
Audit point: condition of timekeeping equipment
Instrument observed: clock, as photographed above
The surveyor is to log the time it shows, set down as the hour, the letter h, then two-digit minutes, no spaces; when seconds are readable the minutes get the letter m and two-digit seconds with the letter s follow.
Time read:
10h59
